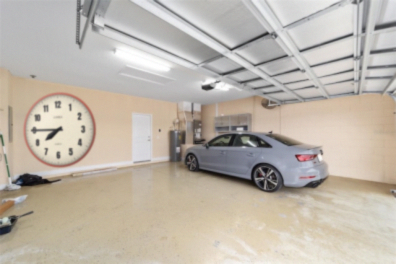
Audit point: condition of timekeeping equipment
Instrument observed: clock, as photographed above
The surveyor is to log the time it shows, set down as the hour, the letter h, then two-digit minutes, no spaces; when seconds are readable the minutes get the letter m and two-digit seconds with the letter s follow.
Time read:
7h45
